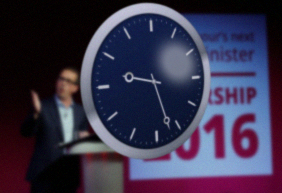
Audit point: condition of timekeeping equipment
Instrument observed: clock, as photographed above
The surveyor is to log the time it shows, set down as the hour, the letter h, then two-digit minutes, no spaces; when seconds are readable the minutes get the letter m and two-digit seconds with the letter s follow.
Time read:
9h27
